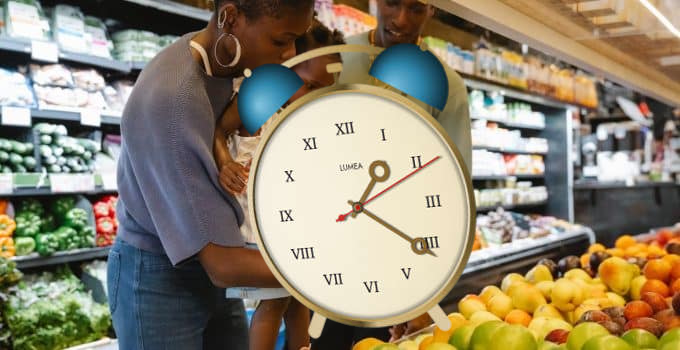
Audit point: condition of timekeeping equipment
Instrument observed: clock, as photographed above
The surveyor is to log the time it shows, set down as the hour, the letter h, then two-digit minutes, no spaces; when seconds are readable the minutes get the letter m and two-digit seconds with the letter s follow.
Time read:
1h21m11s
